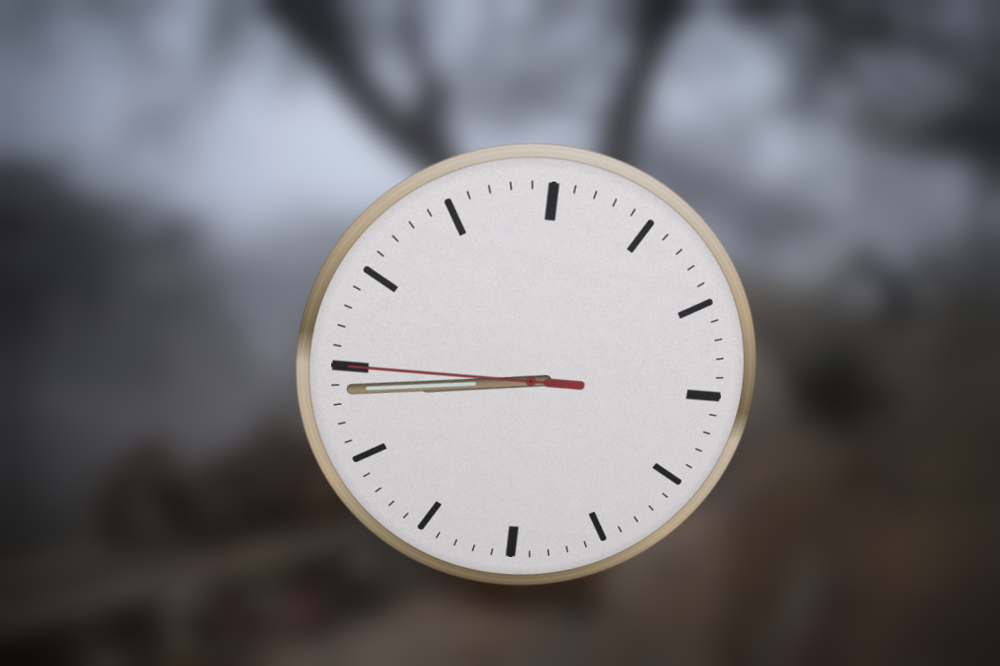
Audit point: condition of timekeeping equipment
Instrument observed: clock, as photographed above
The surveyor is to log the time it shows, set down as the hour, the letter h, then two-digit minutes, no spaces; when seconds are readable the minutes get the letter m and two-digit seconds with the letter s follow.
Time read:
8h43m45s
